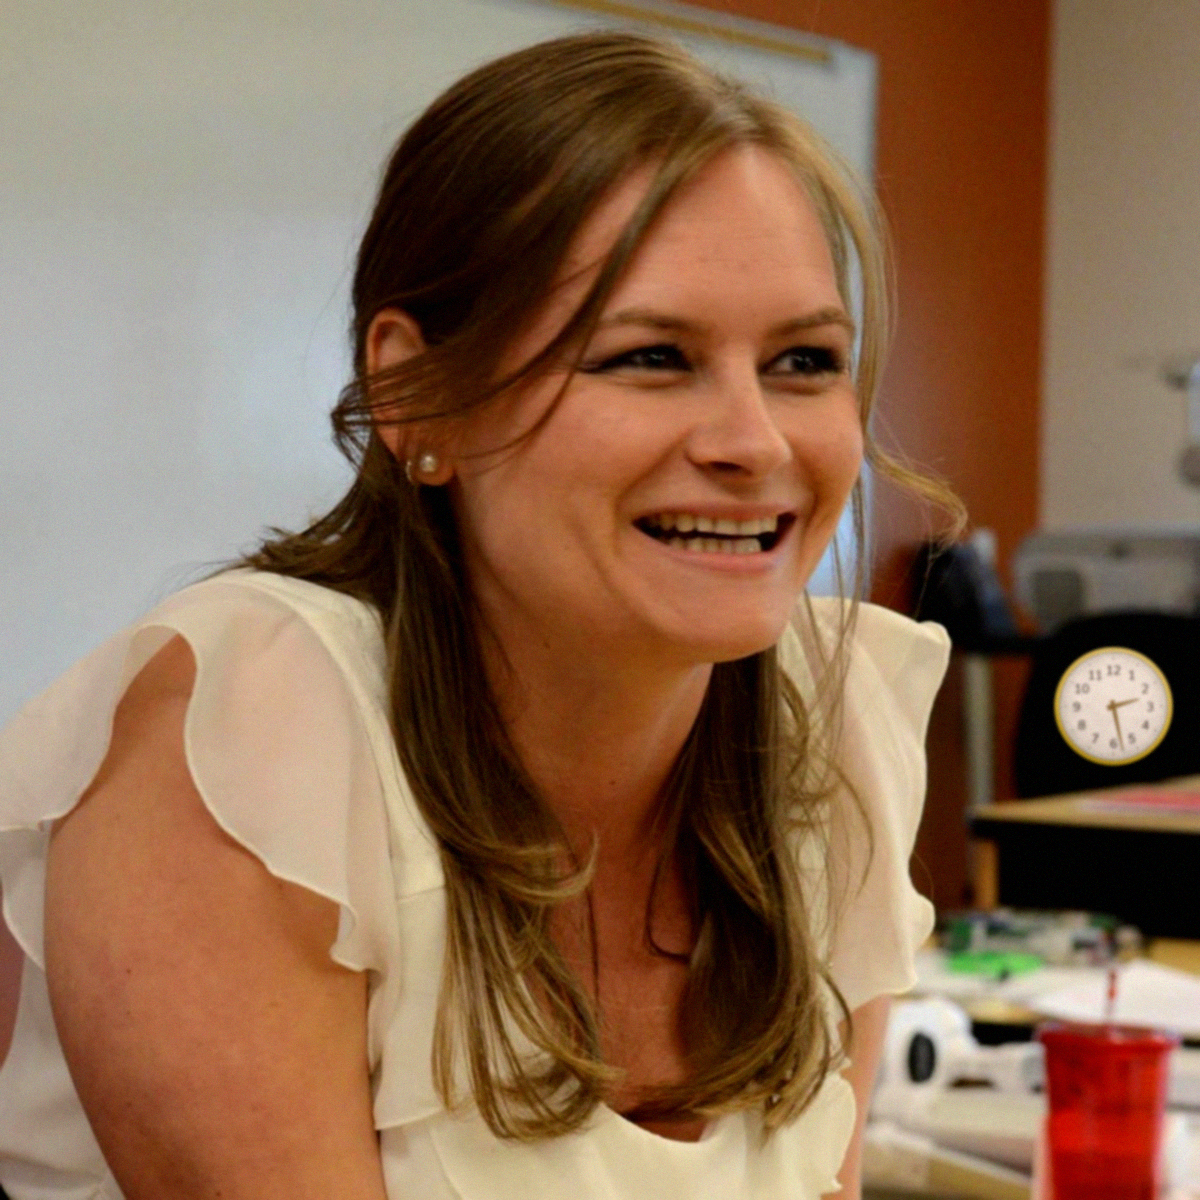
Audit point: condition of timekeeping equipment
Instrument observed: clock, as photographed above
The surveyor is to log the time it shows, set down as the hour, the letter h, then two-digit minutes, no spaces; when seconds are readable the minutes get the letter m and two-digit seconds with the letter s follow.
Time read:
2h28
